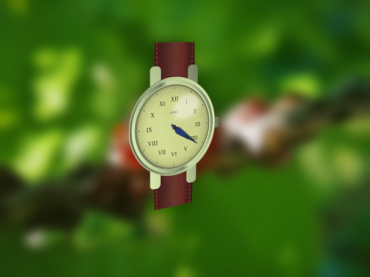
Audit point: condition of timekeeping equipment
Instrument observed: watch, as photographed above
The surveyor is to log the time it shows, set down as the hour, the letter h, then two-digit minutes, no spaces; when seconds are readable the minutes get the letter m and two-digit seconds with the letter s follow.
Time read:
4h21
